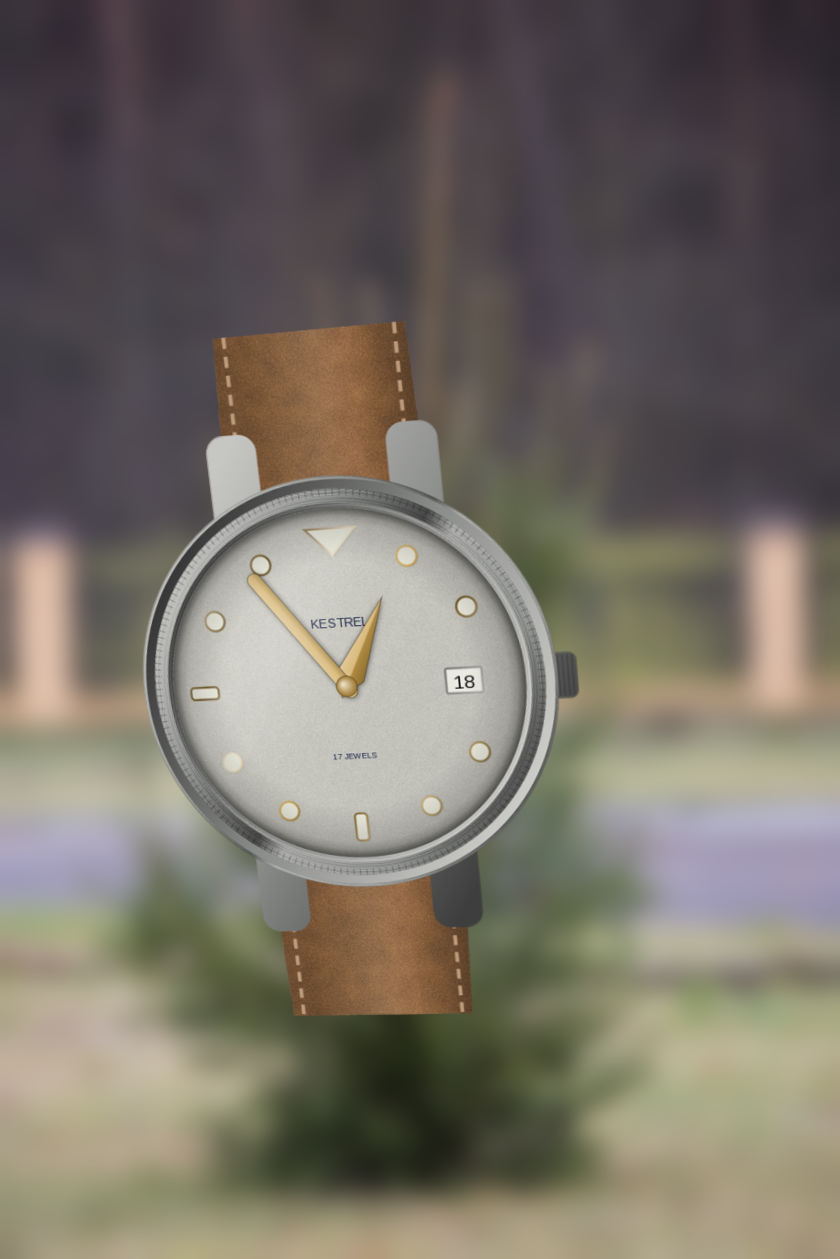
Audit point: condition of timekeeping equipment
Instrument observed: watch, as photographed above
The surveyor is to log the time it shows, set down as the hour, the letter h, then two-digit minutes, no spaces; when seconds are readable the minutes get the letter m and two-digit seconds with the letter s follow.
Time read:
12h54
